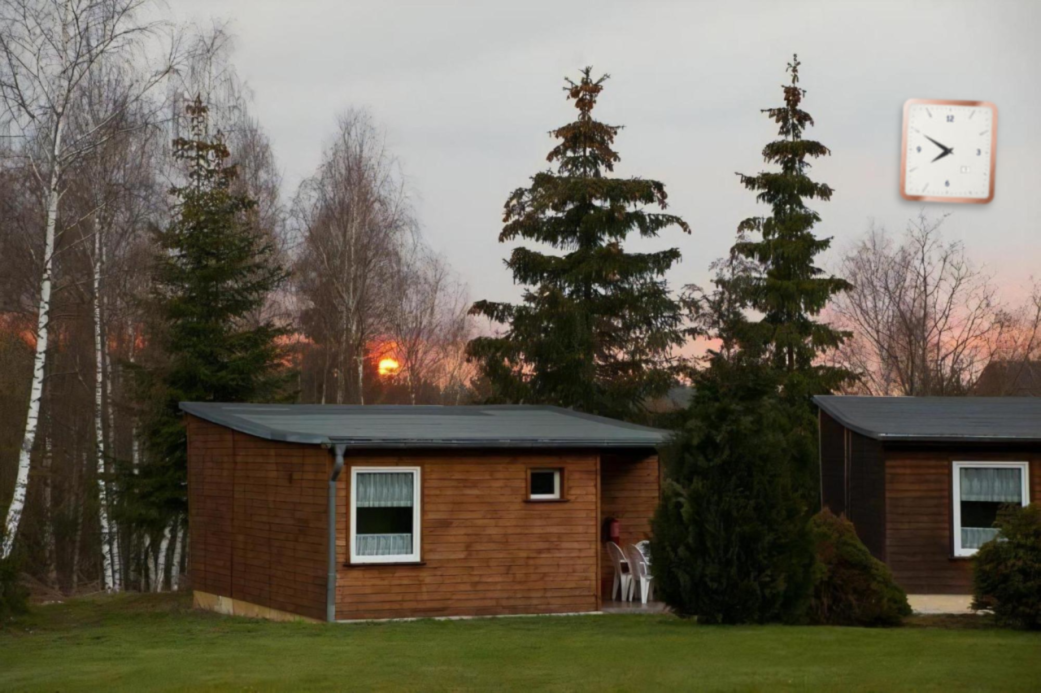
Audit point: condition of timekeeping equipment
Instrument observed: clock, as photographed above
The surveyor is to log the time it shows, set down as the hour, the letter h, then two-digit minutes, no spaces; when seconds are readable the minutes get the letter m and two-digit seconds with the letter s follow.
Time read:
7h50
